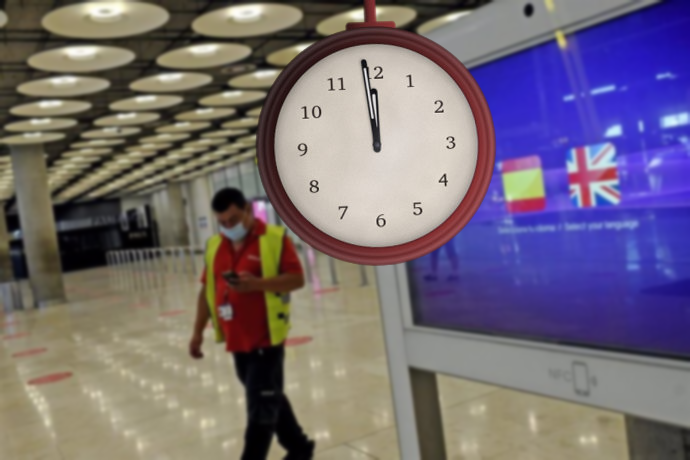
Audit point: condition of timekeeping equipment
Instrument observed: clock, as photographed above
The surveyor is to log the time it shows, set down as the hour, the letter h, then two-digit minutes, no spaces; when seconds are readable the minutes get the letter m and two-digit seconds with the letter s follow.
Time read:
11h59
